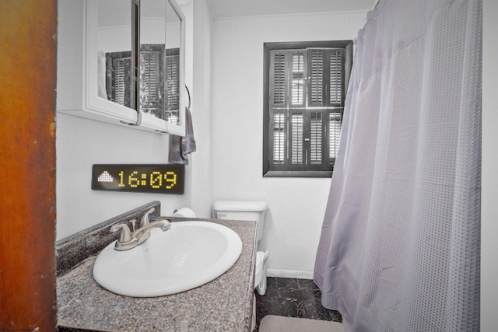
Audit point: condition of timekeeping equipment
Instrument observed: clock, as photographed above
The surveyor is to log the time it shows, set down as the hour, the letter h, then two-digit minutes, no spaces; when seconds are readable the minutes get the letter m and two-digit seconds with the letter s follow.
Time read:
16h09
